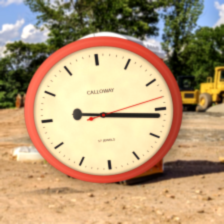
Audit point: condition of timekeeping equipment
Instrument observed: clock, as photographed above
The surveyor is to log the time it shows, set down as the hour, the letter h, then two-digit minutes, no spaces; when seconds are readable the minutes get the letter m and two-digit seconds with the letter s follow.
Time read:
9h16m13s
